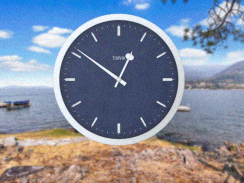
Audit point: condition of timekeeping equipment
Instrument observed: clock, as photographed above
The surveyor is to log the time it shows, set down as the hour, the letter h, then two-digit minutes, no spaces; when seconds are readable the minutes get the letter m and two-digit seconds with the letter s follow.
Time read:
12h51
